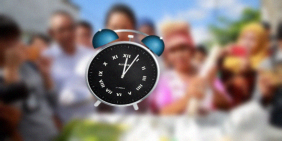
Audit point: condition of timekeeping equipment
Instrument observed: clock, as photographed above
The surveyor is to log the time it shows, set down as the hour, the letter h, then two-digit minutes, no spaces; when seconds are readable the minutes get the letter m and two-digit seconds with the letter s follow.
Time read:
12h04
